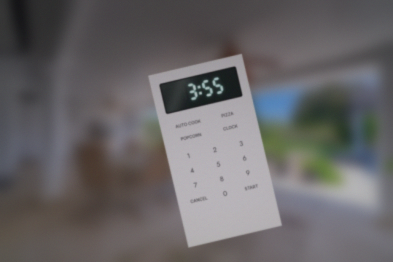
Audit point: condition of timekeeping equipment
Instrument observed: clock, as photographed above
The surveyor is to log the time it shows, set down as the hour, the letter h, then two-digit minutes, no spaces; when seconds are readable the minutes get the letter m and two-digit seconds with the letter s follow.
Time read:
3h55
